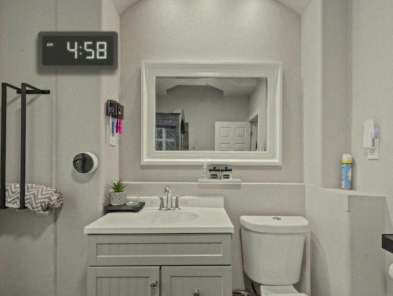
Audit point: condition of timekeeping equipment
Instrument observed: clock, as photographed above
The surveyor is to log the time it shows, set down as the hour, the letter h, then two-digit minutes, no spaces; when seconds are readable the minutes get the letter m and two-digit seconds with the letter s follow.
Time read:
4h58
